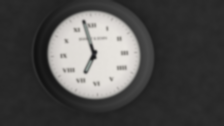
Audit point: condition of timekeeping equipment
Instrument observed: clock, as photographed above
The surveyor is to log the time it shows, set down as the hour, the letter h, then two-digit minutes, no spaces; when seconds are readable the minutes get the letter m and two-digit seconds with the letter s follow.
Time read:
6h58
